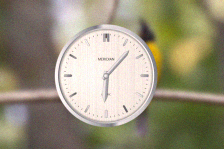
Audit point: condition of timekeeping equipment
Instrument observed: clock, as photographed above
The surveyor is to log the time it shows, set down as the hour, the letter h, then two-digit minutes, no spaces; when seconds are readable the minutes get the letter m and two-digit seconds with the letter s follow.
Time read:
6h07
